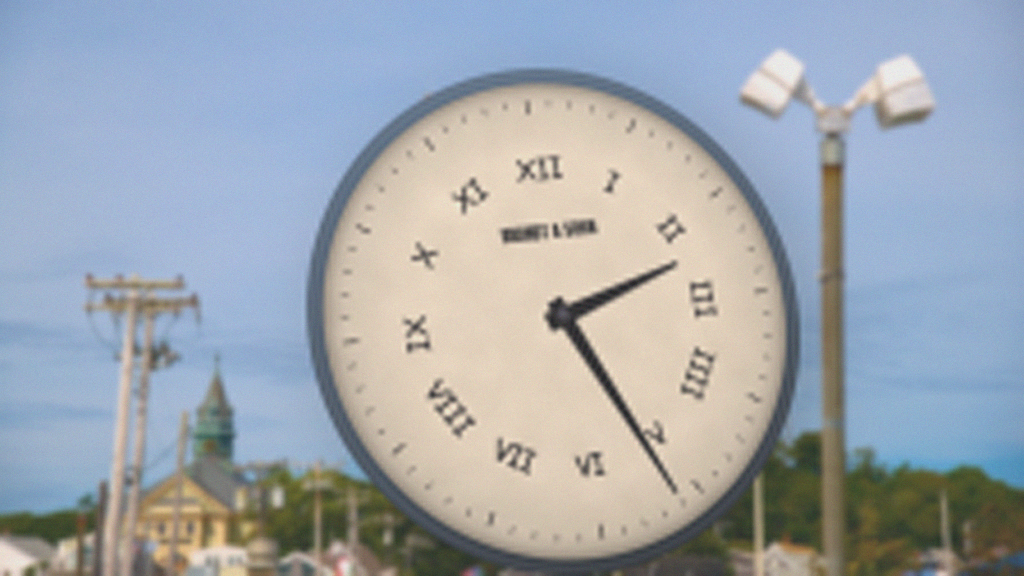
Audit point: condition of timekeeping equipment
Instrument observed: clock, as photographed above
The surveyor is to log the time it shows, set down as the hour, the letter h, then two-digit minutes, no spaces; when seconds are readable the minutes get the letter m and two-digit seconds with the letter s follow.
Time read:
2h26
